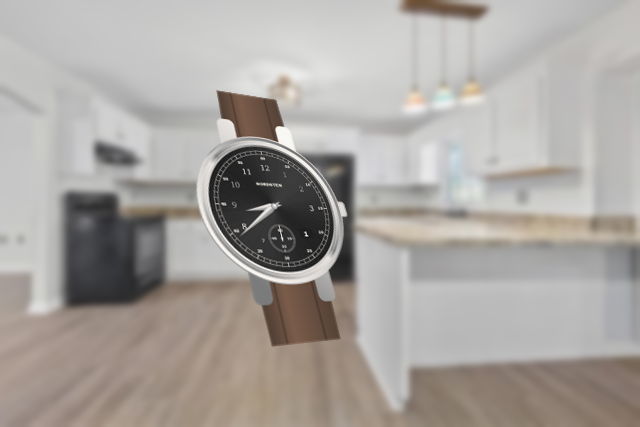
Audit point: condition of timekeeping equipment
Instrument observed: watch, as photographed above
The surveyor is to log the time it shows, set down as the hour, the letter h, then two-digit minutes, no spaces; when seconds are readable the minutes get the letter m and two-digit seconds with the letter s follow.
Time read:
8h39
